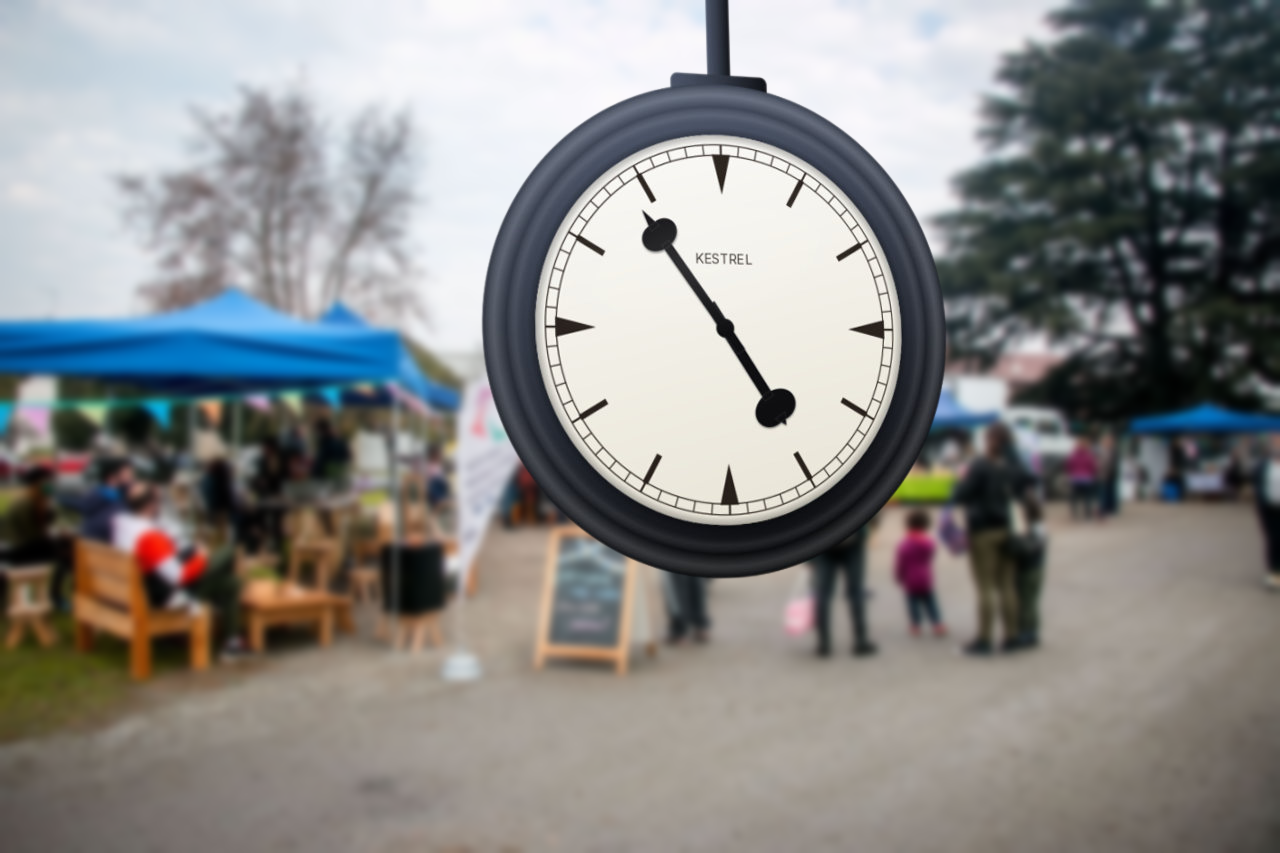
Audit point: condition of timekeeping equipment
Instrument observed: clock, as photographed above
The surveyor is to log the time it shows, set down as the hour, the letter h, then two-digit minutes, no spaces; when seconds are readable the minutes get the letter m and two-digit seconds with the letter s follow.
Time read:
4h54
